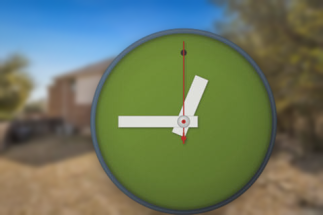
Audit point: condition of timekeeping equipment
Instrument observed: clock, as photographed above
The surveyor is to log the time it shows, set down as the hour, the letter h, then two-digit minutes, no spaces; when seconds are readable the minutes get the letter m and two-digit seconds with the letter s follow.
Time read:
12h45m00s
